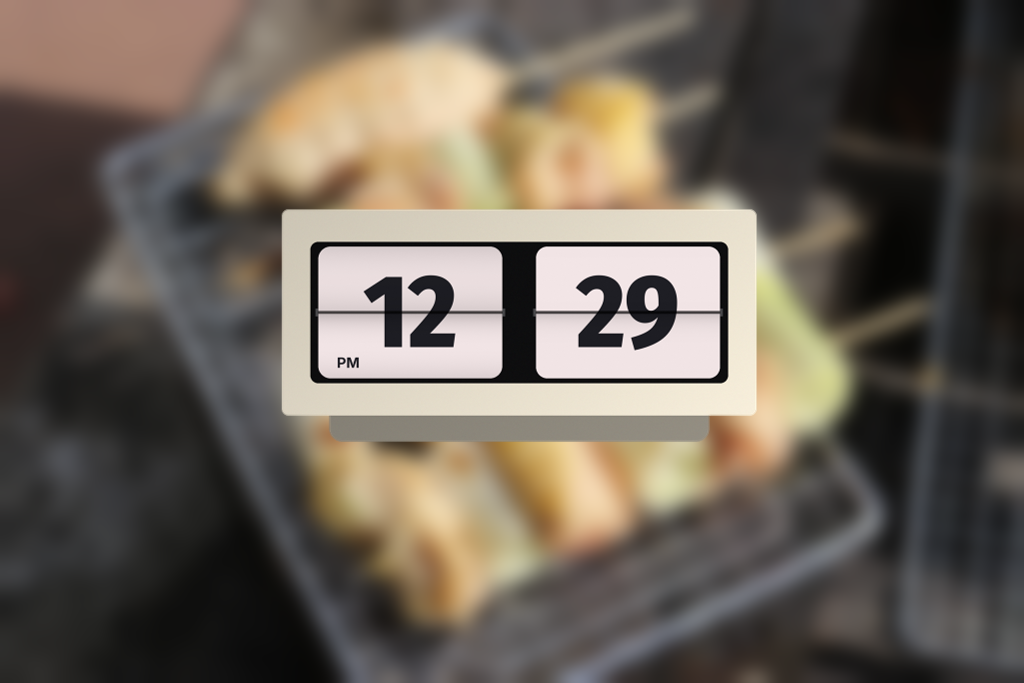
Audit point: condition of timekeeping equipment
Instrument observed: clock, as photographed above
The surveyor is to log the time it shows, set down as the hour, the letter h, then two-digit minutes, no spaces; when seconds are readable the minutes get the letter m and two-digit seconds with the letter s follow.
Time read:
12h29
